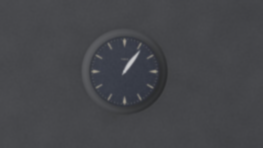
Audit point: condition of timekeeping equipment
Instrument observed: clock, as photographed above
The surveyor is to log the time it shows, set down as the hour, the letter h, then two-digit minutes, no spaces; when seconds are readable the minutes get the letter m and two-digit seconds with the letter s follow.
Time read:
1h06
